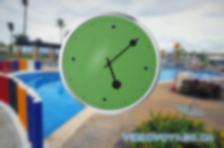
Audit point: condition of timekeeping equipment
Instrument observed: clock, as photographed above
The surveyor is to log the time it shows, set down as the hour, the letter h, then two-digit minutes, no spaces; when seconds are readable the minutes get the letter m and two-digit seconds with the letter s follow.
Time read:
5h07
